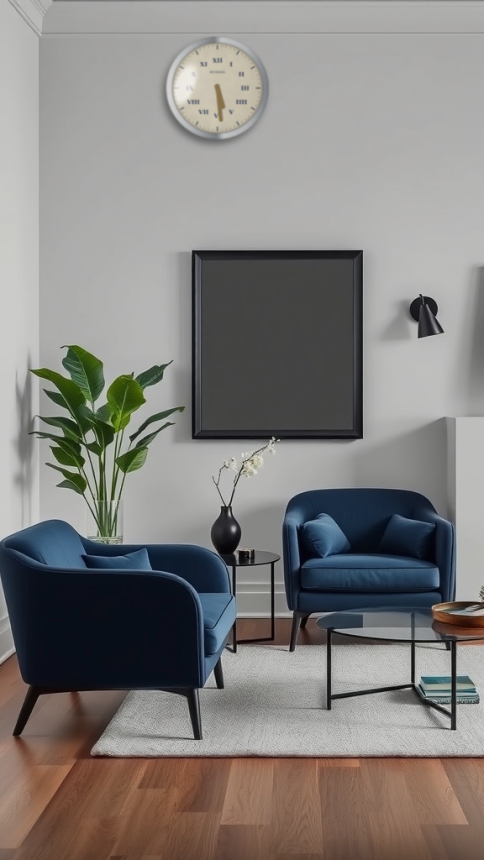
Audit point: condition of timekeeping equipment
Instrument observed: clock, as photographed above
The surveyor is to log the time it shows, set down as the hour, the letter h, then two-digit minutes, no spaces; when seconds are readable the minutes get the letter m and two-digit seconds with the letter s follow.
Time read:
5h29
